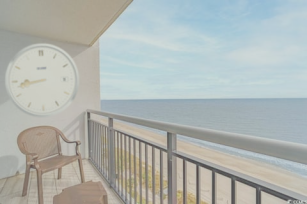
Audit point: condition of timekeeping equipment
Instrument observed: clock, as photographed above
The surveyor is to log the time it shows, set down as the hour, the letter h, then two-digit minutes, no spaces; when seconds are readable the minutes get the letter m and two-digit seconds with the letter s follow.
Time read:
8h43
